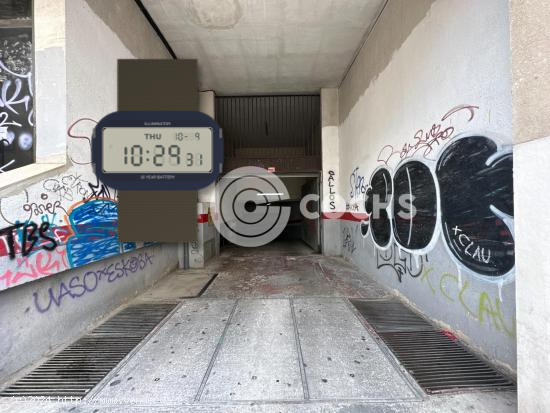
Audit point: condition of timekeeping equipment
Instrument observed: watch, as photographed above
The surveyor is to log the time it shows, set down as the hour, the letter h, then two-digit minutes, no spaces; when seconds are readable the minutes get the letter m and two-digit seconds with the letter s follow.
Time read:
10h29m31s
